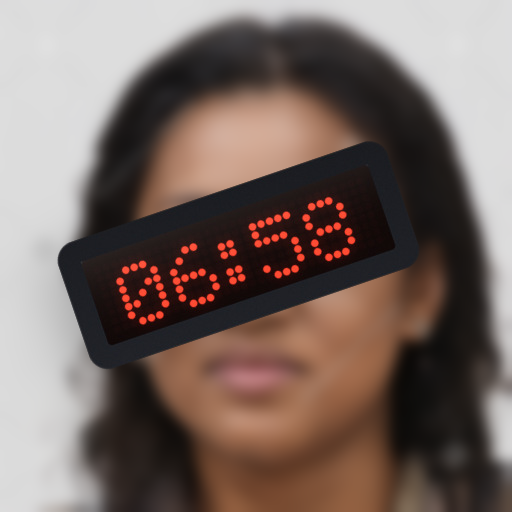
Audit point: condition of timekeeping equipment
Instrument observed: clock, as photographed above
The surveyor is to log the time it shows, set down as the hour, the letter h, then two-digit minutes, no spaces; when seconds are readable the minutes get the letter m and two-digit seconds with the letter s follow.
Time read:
6h58
